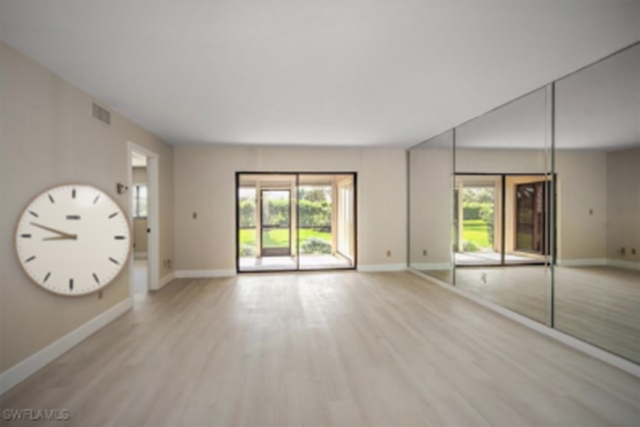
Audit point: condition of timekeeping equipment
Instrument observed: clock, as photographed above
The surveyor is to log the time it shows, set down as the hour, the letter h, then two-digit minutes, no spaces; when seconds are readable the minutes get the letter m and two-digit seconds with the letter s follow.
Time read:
8h48
